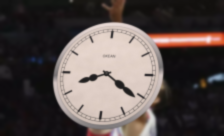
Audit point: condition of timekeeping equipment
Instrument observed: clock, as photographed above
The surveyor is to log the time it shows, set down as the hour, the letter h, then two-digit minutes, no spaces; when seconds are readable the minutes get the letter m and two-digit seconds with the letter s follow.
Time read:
8h21
